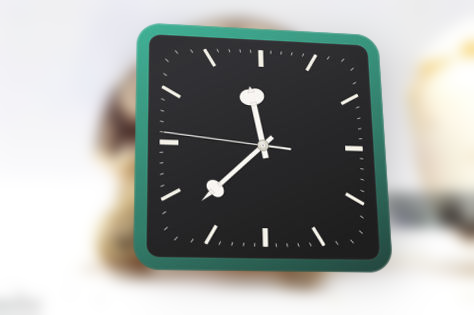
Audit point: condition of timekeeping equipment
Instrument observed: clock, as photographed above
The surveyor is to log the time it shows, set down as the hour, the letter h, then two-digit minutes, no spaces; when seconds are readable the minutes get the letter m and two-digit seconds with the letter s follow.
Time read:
11h37m46s
